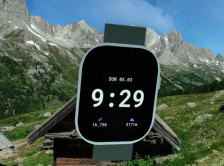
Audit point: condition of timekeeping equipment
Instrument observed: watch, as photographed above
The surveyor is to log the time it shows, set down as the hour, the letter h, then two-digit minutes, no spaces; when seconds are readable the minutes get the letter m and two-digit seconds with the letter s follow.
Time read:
9h29
